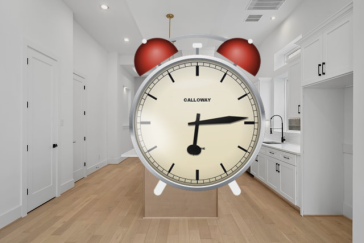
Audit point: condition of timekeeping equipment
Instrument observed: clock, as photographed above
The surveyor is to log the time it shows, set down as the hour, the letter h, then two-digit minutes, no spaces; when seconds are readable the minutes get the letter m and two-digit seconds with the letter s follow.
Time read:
6h14
